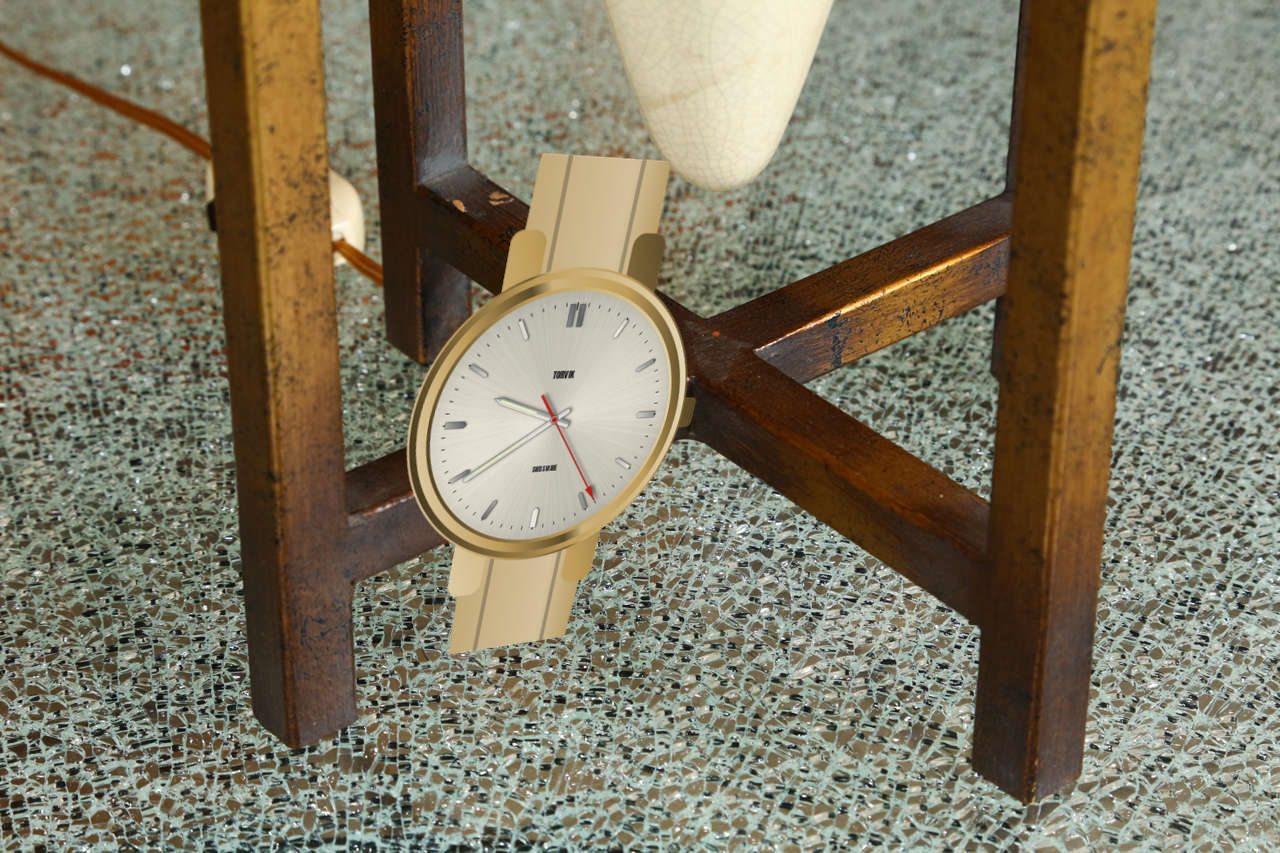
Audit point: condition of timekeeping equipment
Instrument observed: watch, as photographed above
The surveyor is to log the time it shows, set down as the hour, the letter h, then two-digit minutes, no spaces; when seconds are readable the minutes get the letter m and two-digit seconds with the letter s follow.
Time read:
9h39m24s
